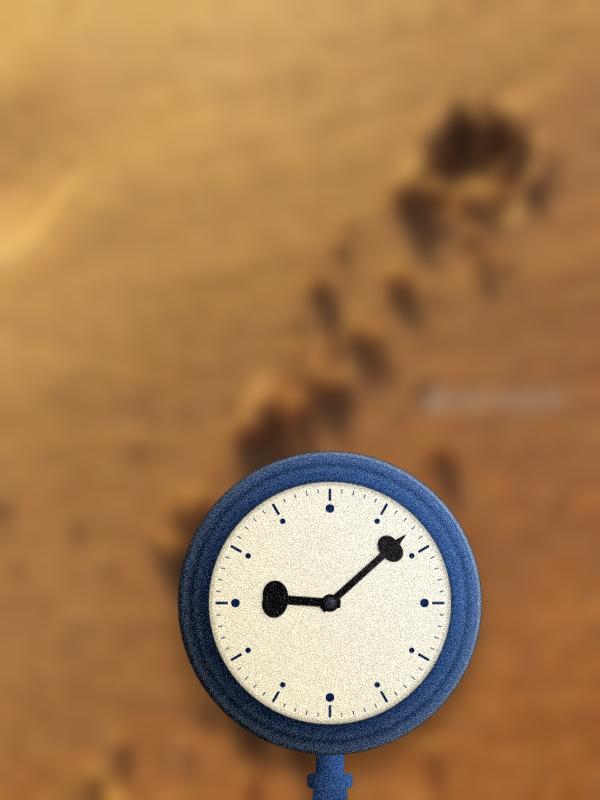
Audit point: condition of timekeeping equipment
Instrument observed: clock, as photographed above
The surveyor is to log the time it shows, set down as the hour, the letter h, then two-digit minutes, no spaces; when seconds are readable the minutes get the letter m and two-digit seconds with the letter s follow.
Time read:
9h08
